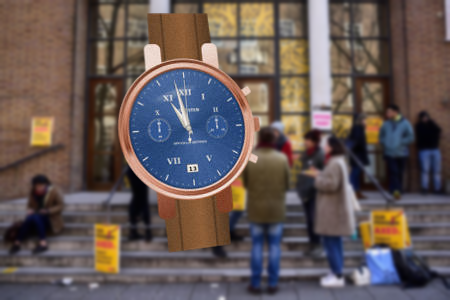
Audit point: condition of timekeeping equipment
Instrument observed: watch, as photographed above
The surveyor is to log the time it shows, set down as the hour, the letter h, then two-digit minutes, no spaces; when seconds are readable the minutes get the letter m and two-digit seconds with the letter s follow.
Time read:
10h58
